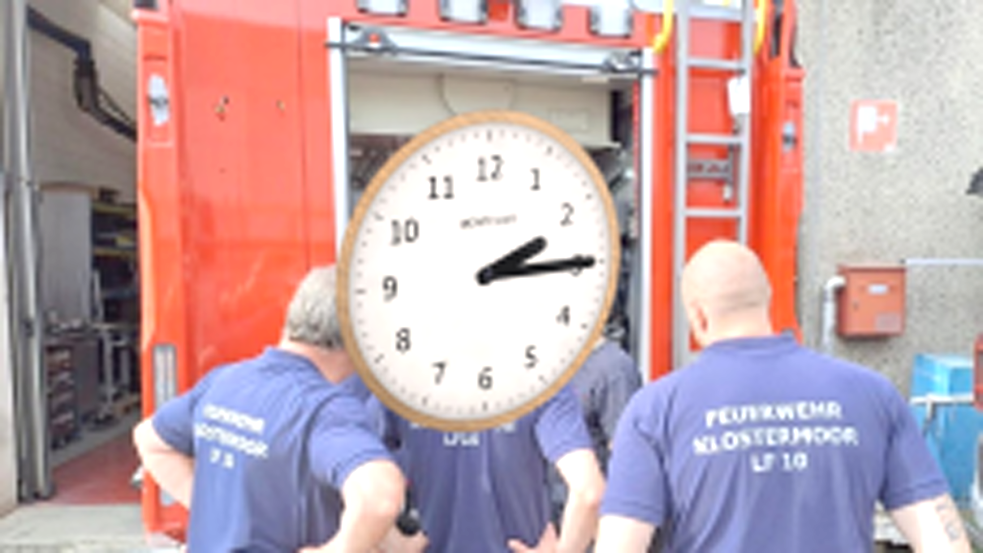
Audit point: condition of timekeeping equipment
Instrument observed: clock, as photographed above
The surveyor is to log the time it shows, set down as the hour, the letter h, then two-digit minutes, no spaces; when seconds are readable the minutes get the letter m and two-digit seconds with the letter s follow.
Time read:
2h15
